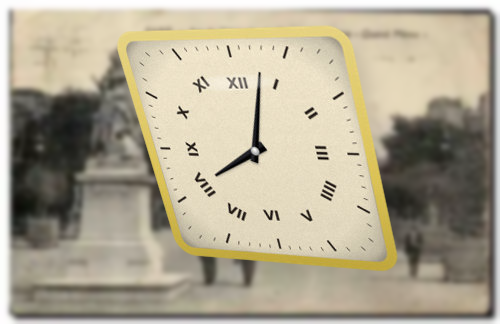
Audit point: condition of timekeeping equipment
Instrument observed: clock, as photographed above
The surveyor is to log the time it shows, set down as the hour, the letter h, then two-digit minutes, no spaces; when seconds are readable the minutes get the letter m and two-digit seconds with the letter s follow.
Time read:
8h03
